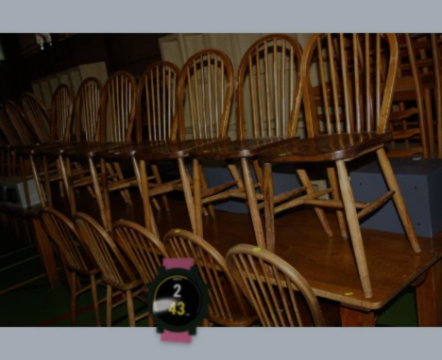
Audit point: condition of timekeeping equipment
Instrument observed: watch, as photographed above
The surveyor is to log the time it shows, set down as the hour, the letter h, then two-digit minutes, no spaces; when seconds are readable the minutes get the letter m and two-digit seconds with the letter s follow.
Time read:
2h43
